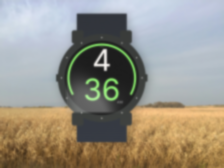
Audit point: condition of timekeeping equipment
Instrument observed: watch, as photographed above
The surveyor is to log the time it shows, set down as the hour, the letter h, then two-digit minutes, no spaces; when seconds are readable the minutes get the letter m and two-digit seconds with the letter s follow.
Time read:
4h36
